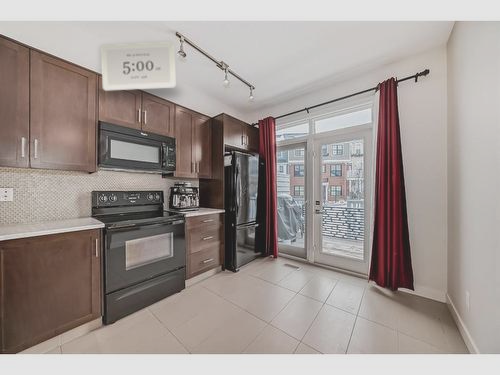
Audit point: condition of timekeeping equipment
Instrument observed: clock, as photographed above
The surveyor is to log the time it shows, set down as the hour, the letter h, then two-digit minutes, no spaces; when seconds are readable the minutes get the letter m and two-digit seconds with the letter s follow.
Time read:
5h00
